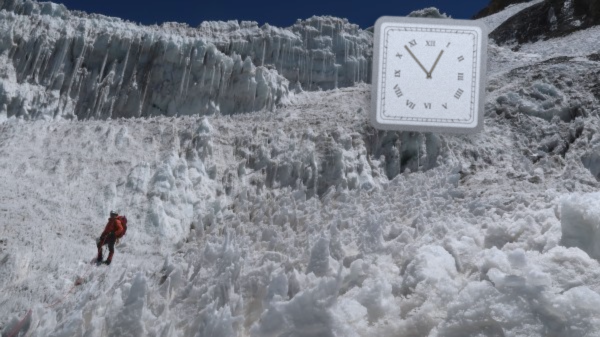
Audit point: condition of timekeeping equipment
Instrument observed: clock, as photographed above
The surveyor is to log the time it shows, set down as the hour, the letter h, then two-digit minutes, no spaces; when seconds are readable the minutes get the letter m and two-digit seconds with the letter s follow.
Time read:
12h53
